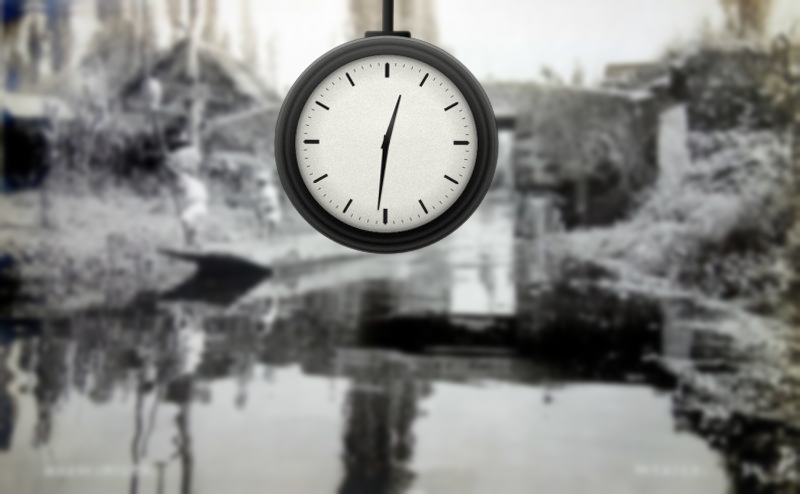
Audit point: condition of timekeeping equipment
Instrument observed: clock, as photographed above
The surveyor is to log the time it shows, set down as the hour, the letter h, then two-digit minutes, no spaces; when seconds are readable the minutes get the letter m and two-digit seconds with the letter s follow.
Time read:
12h31
